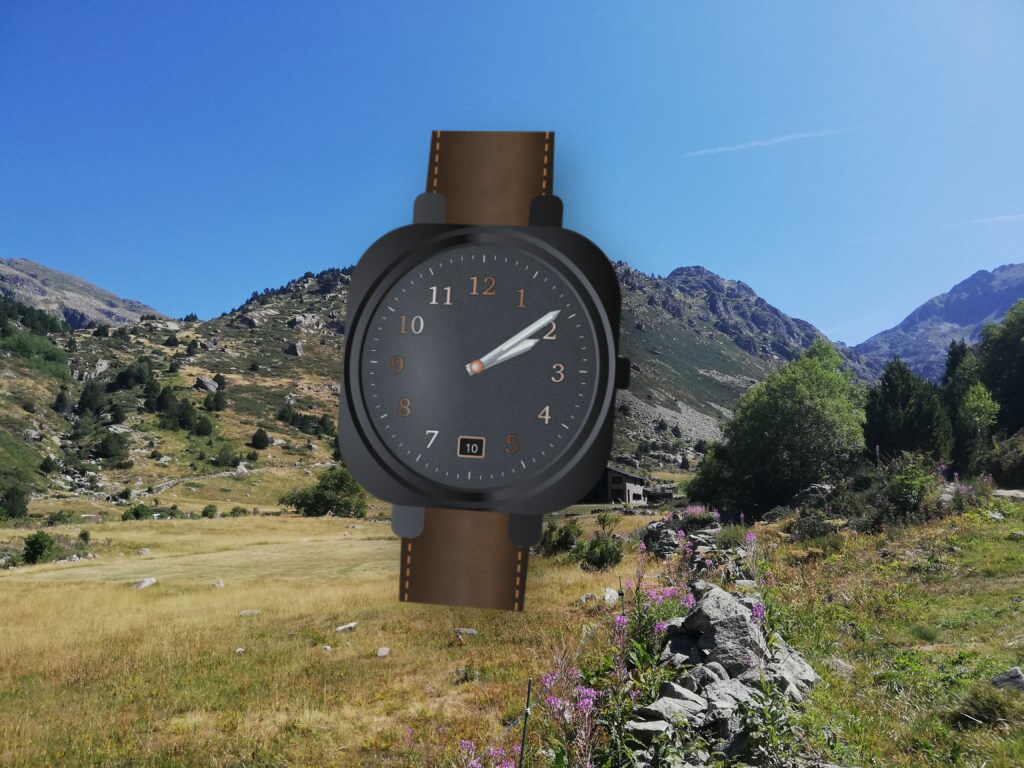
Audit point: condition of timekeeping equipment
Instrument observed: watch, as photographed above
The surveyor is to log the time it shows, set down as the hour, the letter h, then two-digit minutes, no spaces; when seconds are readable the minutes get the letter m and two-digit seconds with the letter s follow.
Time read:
2h09
